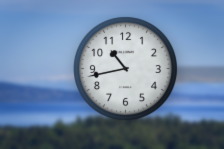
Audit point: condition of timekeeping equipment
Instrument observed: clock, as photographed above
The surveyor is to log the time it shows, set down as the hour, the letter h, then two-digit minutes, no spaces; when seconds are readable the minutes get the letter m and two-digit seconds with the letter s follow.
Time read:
10h43
